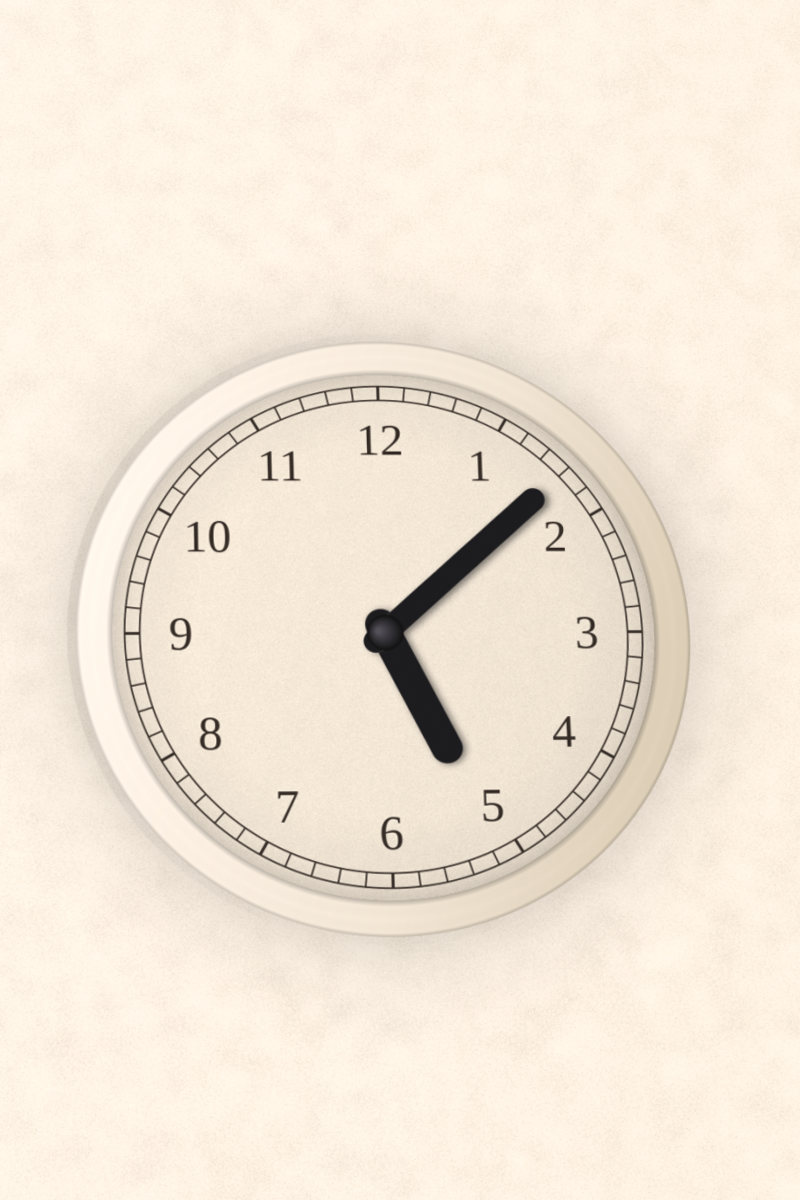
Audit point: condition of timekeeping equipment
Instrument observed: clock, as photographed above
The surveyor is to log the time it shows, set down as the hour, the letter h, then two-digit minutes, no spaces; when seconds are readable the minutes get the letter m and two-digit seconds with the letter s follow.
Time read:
5h08
